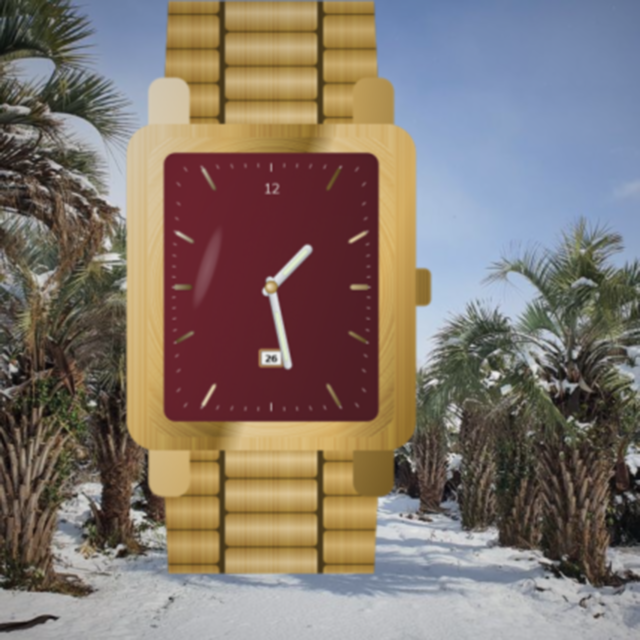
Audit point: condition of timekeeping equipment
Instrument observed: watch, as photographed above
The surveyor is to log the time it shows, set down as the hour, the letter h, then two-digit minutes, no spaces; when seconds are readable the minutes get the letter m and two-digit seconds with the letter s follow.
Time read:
1h28
